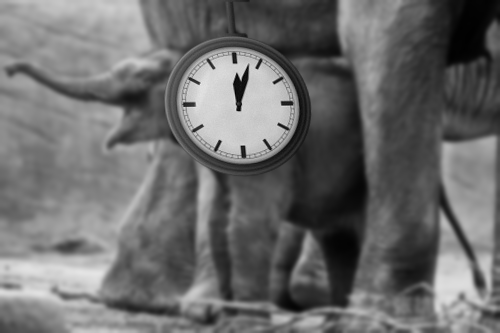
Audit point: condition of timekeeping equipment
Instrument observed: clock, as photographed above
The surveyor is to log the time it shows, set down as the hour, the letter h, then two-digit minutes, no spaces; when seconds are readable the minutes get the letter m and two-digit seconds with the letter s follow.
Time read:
12h03
